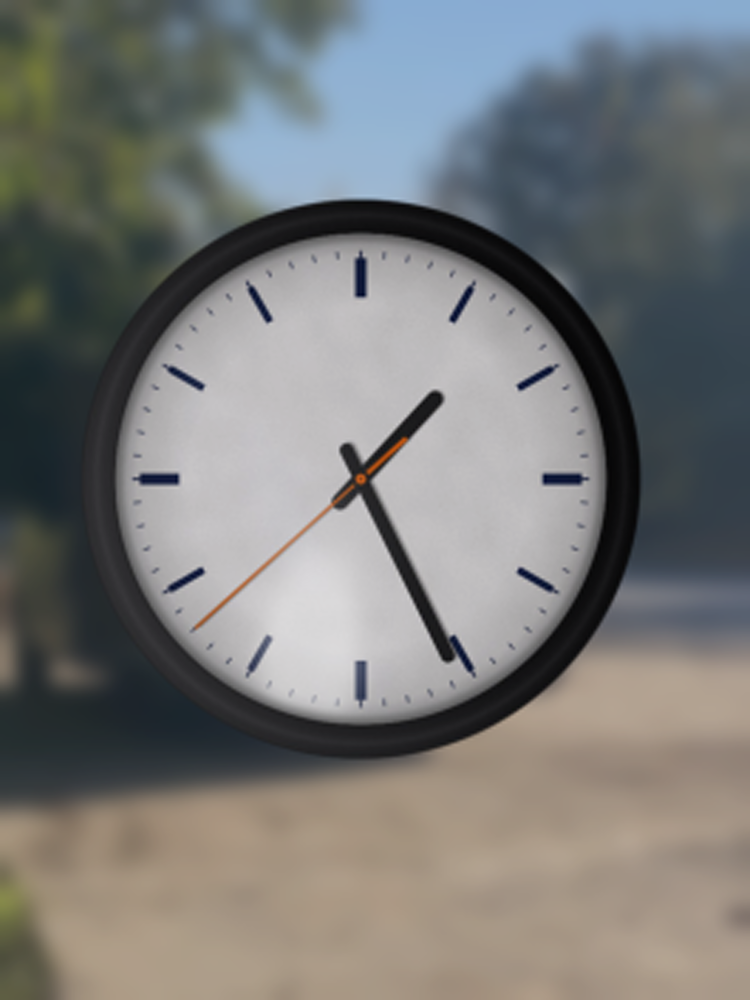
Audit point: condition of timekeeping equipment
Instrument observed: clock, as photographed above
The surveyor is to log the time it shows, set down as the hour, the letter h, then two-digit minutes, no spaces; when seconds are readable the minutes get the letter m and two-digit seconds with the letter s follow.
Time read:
1h25m38s
